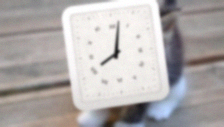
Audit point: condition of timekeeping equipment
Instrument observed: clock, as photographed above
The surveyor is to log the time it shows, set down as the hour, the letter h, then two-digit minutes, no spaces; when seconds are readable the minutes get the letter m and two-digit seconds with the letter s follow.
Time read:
8h02
